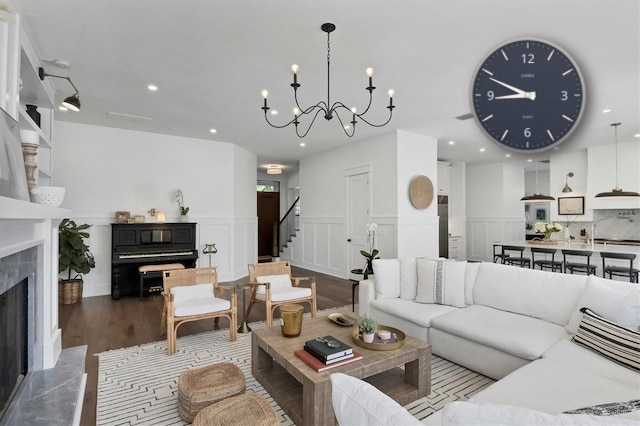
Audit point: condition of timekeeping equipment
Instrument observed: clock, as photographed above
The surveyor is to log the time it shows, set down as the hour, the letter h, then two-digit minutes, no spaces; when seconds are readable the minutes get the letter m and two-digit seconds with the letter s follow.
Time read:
8h49
